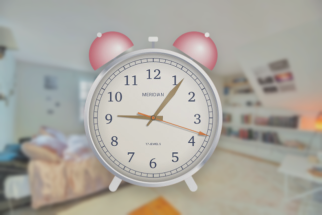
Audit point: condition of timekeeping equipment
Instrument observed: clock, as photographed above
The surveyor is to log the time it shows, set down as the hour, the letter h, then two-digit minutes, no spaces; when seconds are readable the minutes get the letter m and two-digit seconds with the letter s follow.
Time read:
9h06m18s
